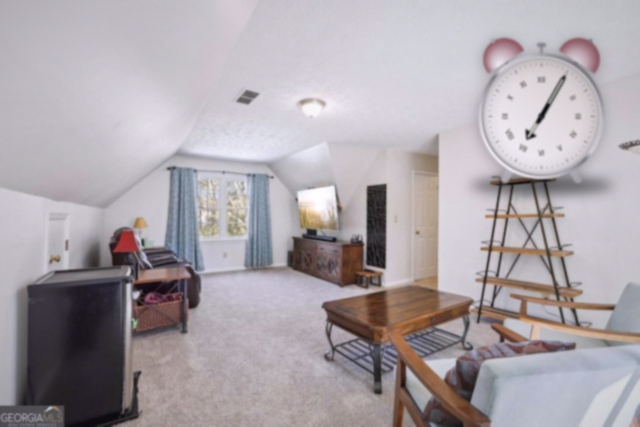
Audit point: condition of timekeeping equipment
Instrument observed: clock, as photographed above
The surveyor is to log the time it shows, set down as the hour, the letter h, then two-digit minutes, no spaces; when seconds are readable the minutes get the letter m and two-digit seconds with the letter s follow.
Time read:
7h05
